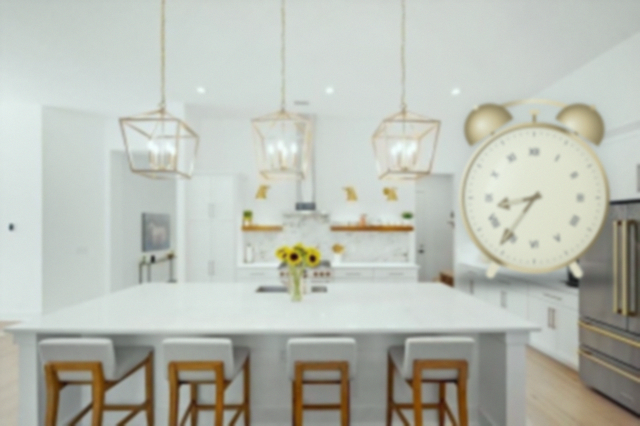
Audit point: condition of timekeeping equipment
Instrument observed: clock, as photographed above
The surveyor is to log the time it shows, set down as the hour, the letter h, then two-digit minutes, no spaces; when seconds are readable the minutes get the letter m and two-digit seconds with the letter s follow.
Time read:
8h36
